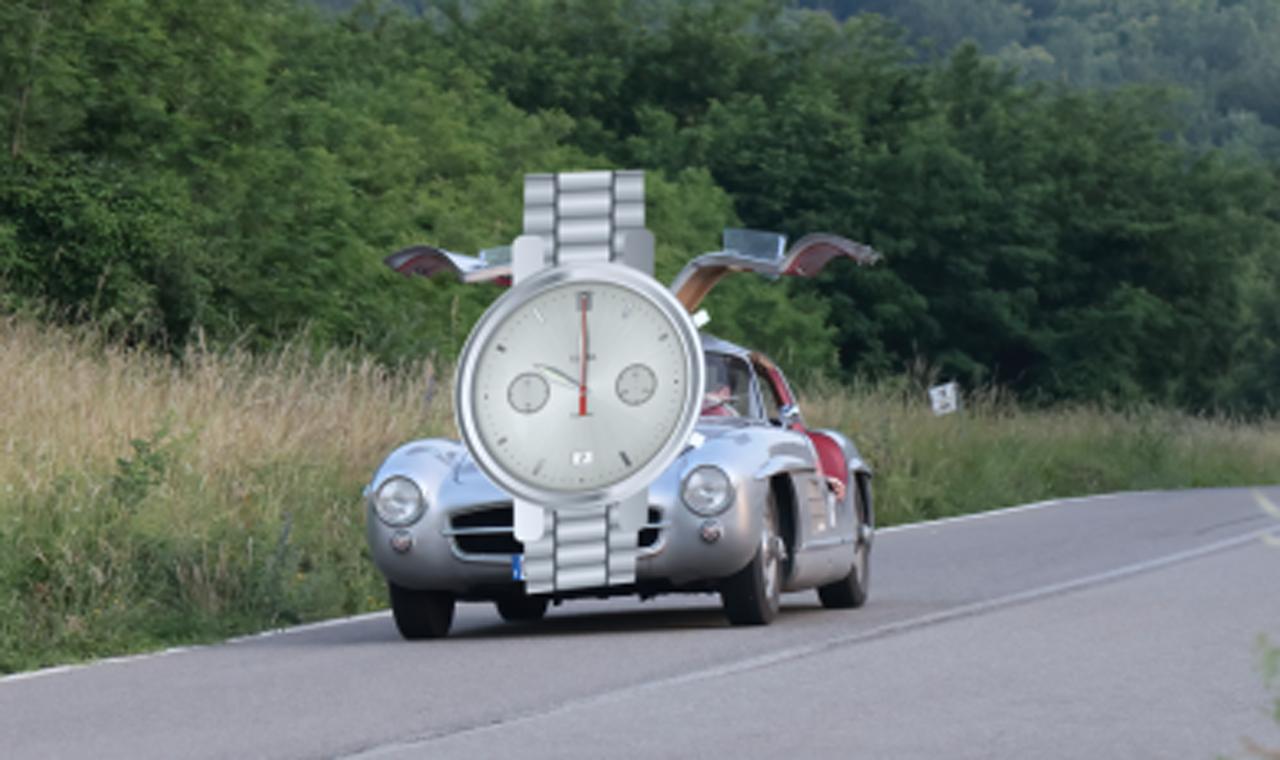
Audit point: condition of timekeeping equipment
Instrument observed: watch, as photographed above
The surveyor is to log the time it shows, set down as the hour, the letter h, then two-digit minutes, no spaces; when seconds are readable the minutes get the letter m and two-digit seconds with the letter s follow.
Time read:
10h00
